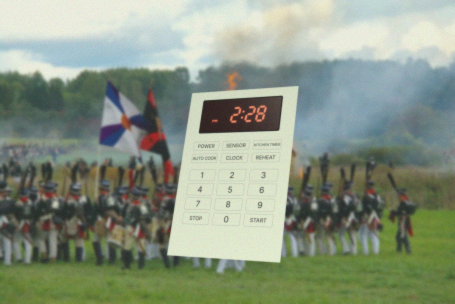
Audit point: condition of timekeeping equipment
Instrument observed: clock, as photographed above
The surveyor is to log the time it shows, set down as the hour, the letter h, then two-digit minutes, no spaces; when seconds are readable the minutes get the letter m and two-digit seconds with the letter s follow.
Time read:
2h28
